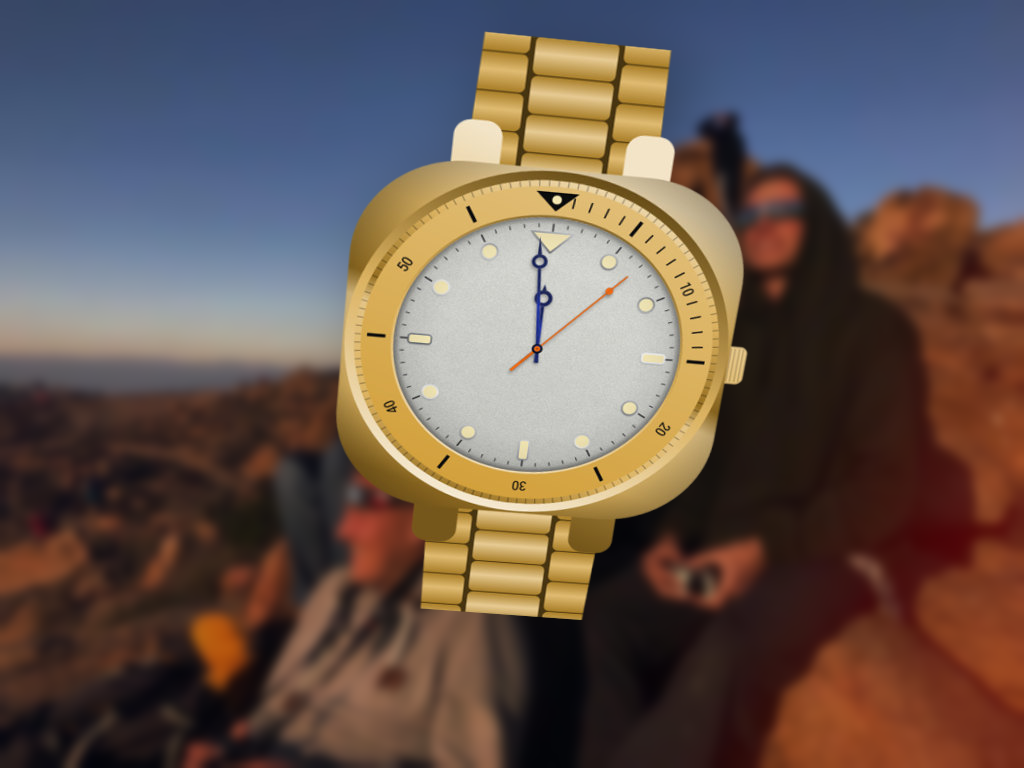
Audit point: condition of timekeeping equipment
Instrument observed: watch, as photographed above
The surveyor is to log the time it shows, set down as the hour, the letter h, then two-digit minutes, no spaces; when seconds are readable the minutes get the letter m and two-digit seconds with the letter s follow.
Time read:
11h59m07s
